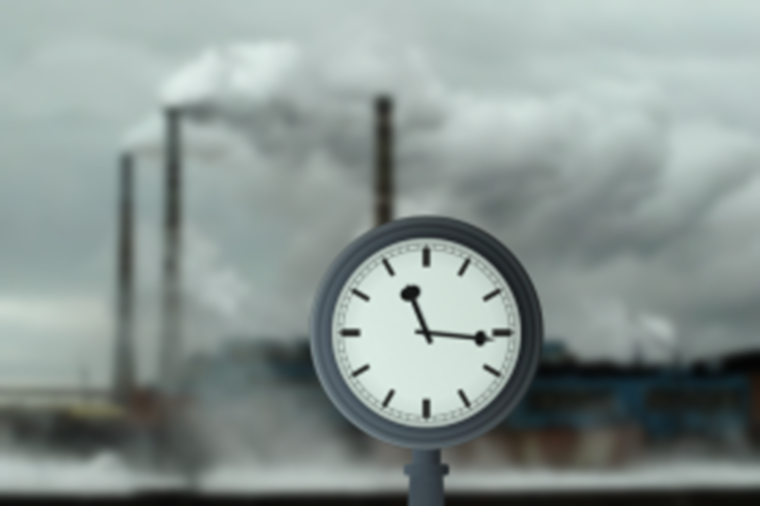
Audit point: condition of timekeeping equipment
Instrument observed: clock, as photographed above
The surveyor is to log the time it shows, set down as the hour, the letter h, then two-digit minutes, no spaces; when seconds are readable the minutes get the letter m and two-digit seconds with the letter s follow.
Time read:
11h16
